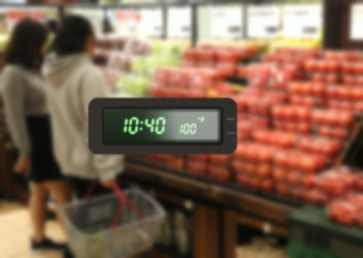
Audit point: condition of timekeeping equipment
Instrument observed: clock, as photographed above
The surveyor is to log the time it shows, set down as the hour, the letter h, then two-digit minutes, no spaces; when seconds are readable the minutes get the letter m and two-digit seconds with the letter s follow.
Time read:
10h40
